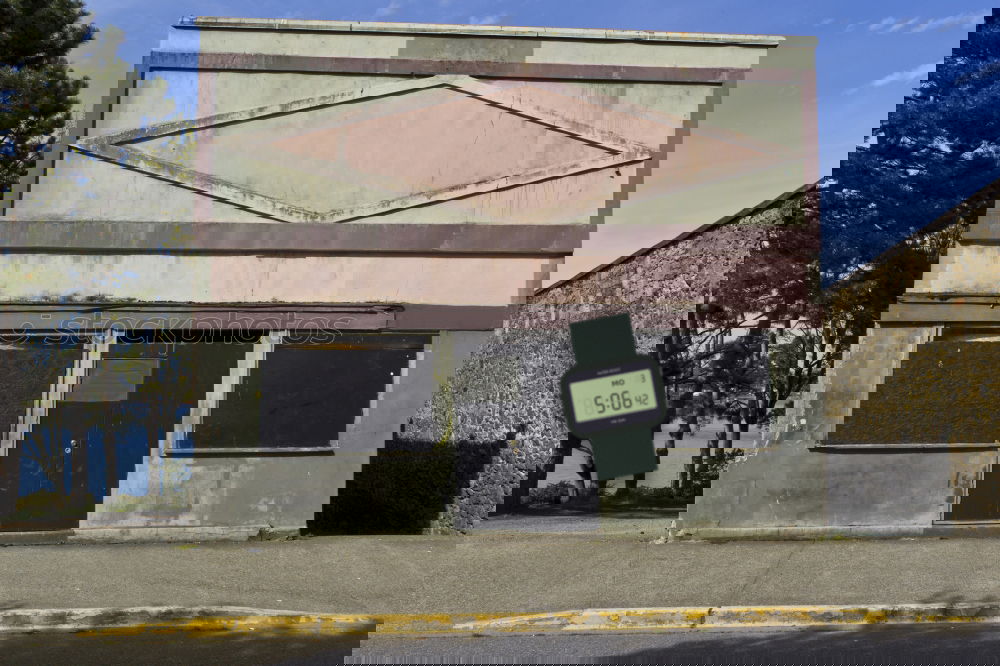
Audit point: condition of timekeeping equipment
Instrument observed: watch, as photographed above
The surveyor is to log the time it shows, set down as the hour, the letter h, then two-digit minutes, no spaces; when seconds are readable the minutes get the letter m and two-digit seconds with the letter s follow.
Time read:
5h06m42s
